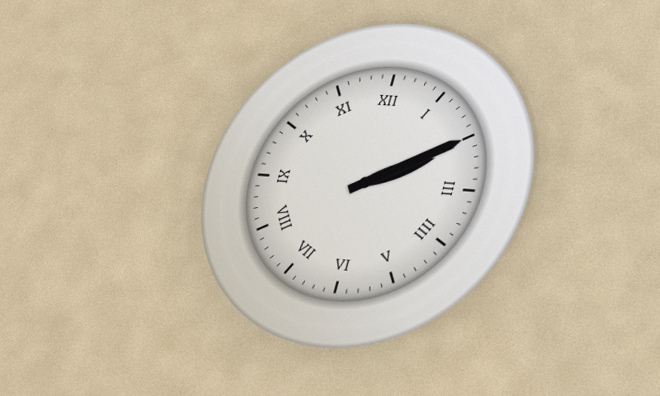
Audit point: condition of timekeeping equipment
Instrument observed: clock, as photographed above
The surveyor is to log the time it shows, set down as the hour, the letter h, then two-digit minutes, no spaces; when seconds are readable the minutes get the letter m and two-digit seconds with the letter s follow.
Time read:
2h10
